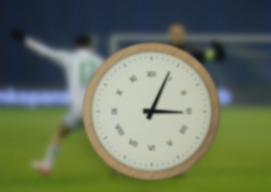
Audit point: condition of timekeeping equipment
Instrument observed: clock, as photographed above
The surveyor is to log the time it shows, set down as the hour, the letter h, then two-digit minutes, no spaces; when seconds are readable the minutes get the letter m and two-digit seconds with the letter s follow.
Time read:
3h04
